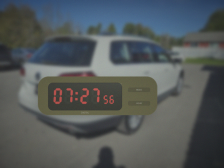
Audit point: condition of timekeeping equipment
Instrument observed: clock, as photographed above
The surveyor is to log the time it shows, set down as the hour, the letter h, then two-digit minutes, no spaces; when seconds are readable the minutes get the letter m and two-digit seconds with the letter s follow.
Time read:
7h27m56s
